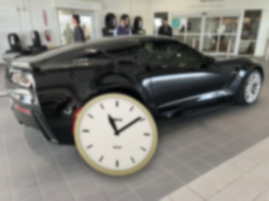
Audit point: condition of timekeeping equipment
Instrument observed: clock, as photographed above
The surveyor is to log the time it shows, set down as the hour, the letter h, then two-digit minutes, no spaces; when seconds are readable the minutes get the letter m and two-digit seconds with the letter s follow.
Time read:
11h09
